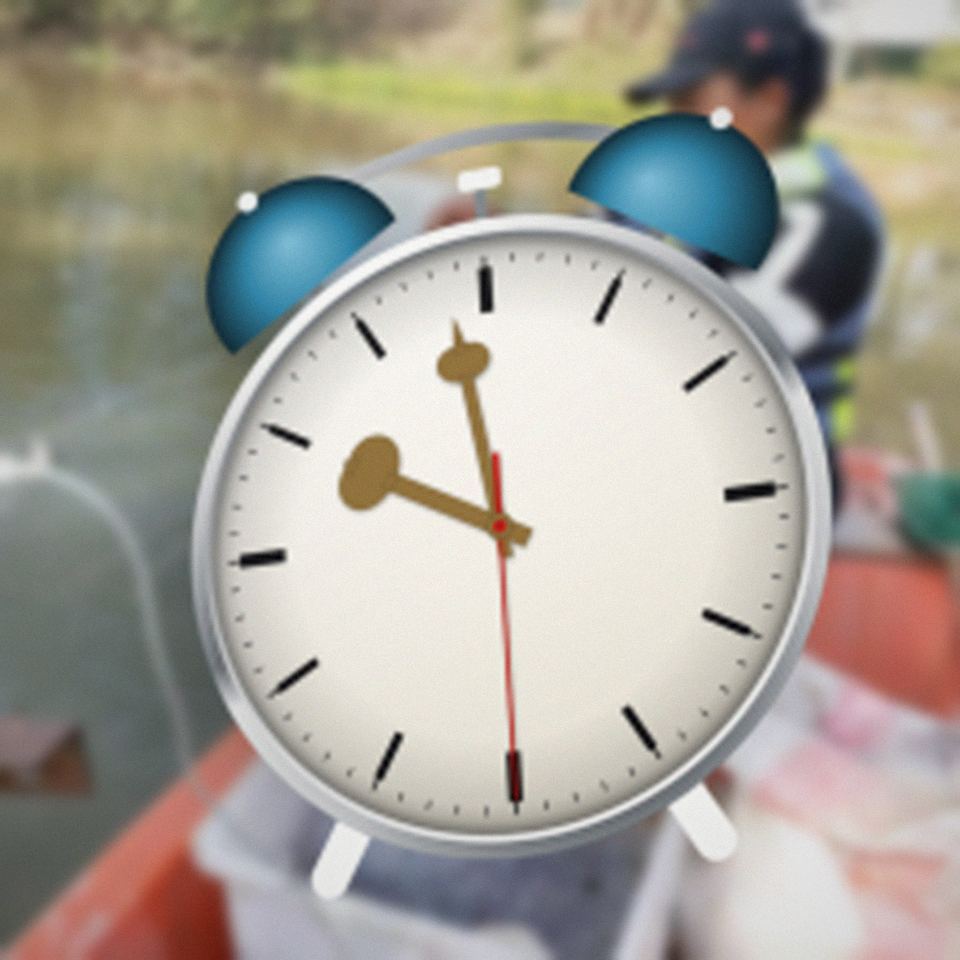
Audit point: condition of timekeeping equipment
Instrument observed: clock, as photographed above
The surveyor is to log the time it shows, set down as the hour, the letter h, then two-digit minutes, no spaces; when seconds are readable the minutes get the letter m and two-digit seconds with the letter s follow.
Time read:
9h58m30s
